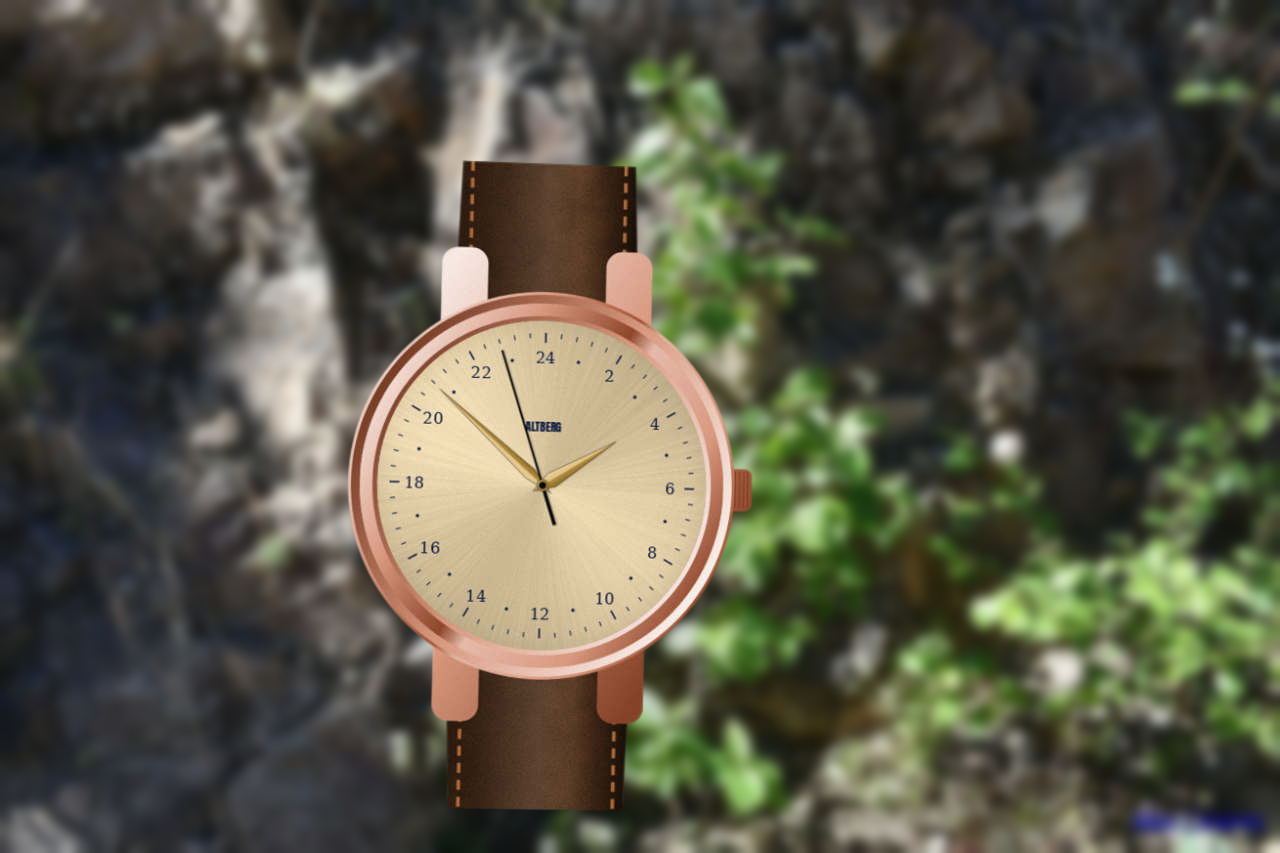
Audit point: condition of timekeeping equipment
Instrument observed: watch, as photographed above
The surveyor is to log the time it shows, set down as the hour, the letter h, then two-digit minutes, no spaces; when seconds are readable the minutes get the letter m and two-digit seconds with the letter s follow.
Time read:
3h51m57s
